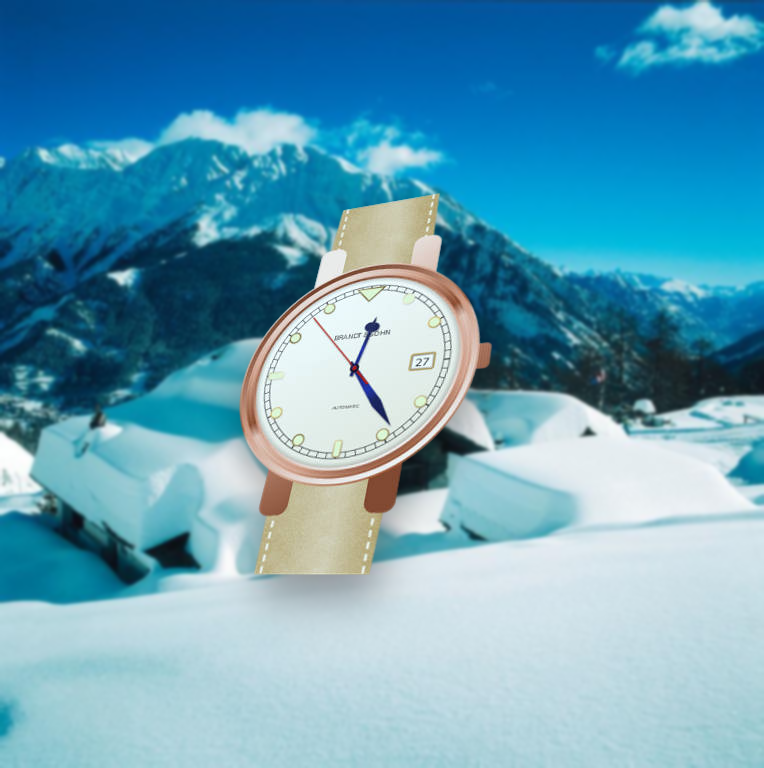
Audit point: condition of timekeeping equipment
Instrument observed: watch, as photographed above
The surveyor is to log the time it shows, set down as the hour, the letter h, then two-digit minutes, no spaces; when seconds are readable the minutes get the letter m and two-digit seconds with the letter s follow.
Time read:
12h23m53s
